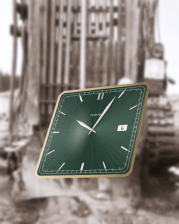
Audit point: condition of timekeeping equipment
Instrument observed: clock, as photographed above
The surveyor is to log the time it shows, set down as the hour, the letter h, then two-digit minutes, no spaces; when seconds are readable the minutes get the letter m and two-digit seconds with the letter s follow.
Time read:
10h04
